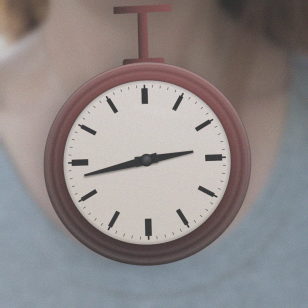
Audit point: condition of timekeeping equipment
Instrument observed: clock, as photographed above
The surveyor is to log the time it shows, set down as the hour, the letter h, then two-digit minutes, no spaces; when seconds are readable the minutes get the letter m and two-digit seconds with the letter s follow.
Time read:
2h43
